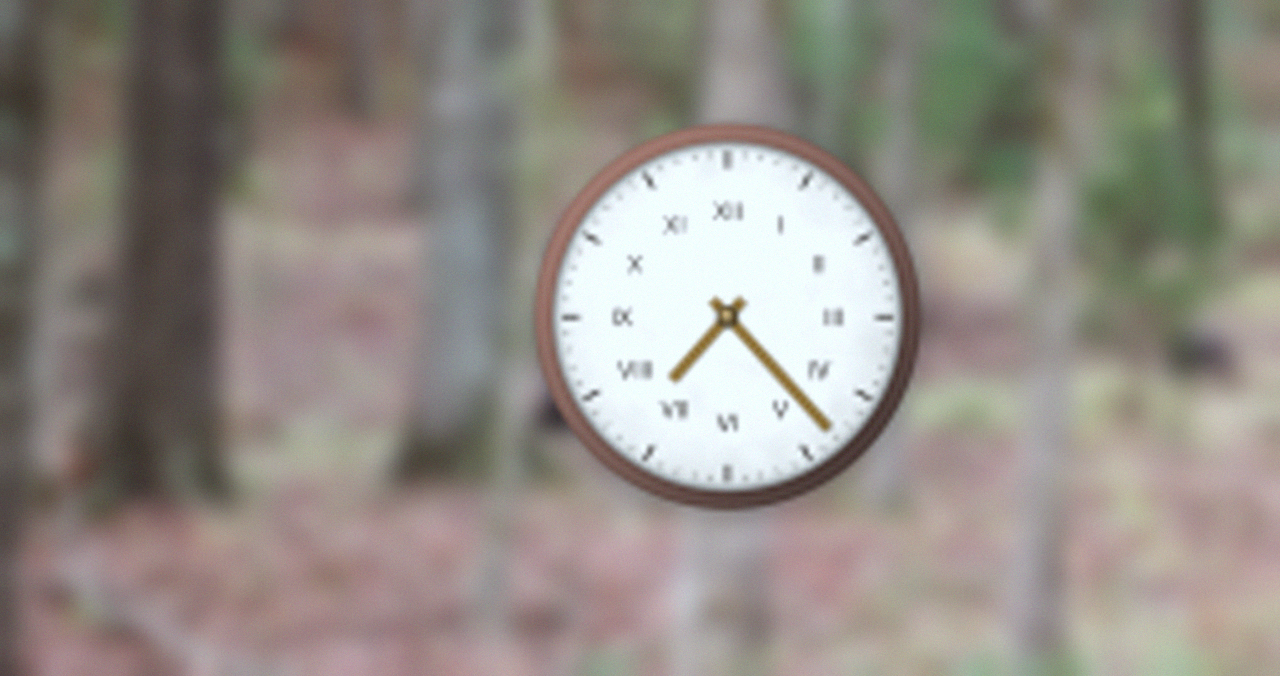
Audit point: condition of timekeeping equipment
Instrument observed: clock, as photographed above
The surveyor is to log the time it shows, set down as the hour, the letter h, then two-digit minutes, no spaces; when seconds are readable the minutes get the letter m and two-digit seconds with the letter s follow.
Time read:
7h23
